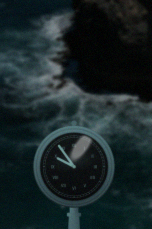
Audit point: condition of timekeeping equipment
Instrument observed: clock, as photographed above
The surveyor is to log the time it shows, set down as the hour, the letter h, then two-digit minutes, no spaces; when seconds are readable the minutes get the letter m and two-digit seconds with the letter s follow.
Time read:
9h54
